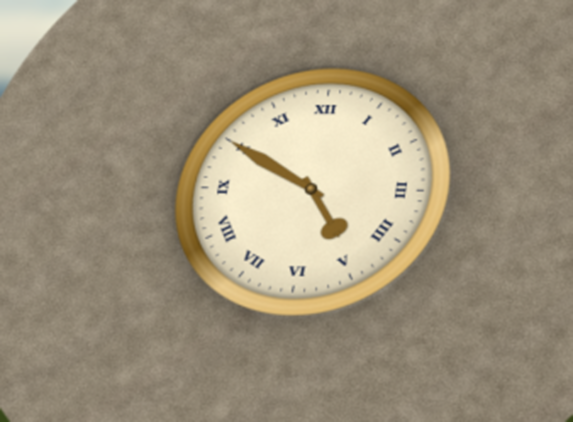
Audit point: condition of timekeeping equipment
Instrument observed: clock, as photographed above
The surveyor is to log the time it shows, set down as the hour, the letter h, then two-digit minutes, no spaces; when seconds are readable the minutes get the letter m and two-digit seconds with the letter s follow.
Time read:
4h50
